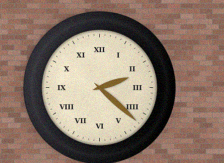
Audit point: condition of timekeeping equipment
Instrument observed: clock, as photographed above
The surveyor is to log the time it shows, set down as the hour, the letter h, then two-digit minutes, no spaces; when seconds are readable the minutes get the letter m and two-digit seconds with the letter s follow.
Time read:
2h22
